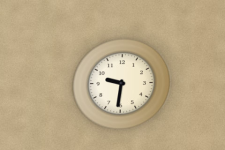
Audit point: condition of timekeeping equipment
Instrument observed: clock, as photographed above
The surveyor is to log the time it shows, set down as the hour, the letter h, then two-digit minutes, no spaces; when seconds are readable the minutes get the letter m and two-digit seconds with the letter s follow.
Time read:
9h31
